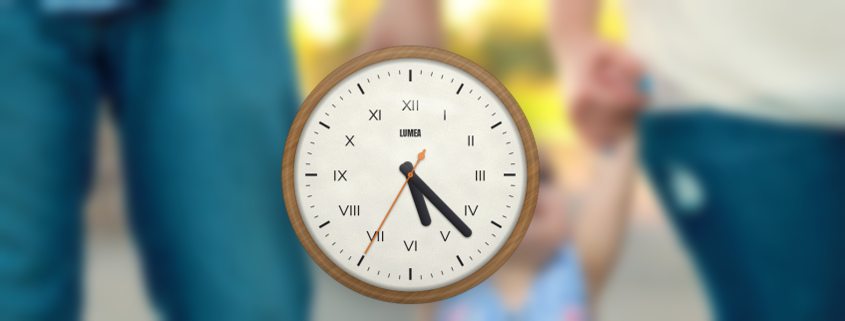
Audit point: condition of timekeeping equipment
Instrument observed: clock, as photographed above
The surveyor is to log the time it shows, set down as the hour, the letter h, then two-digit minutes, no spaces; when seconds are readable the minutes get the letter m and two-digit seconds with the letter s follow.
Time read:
5h22m35s
